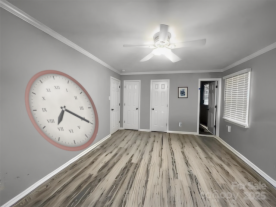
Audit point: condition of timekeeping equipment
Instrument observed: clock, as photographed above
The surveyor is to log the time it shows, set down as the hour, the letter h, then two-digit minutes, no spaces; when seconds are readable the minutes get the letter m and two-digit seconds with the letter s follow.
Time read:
7h20
